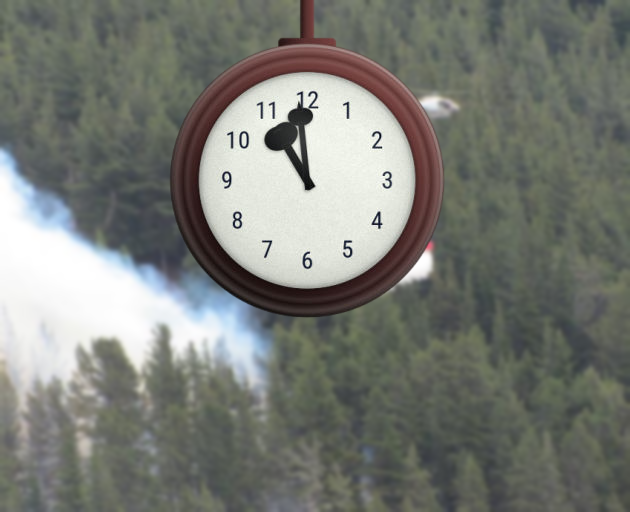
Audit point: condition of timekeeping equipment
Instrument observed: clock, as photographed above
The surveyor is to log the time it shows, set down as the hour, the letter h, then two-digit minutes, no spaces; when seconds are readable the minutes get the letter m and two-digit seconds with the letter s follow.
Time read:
10h59
